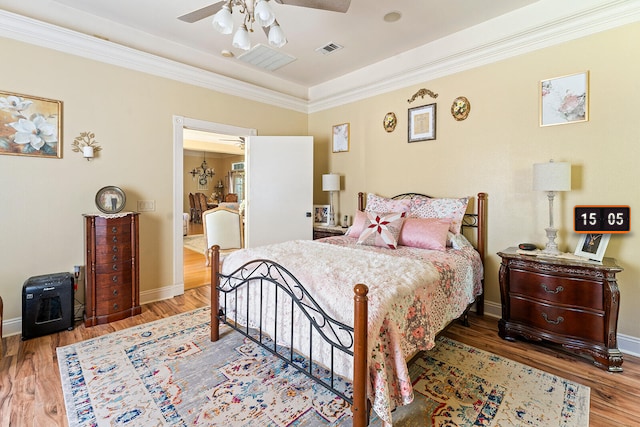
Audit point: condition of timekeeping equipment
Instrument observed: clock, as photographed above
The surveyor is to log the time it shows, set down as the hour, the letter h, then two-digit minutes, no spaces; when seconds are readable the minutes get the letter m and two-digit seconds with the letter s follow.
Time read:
15h05
